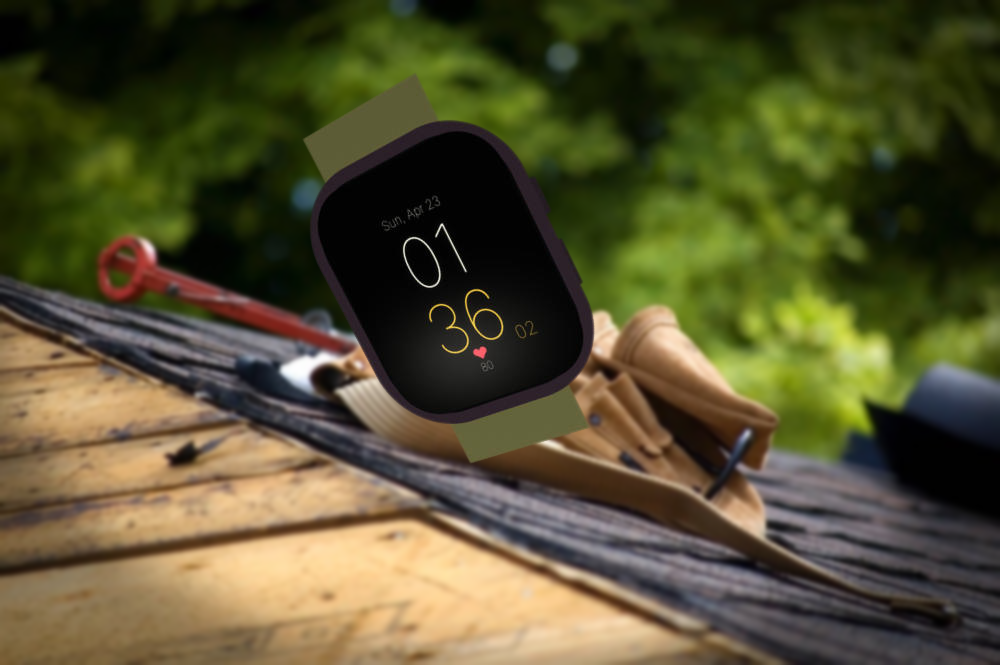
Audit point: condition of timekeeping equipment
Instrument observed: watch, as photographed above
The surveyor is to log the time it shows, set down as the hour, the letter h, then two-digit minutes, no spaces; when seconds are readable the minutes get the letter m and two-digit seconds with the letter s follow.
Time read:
1h36m02s
